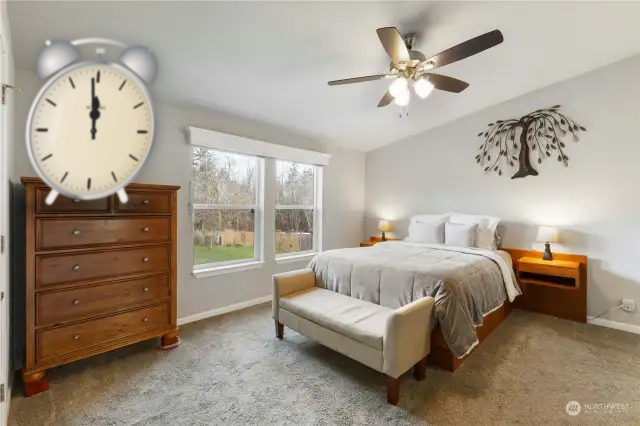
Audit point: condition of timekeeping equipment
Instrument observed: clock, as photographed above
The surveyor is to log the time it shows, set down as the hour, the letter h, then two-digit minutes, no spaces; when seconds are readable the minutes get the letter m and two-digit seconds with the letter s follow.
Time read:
11h59
